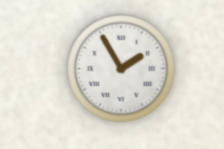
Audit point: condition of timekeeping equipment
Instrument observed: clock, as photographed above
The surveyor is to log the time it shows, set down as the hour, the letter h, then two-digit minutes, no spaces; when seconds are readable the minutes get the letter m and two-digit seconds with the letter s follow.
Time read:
1h55
